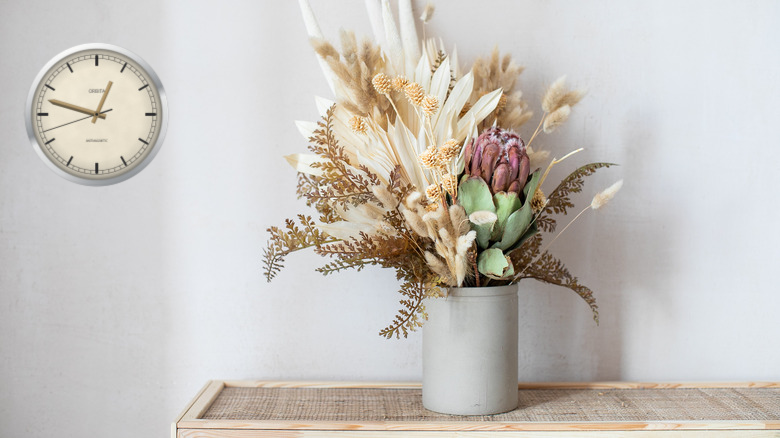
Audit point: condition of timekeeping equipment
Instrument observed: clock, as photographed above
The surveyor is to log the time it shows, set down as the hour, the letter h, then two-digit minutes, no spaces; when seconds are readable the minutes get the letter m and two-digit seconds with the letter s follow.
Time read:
12h47m42s
